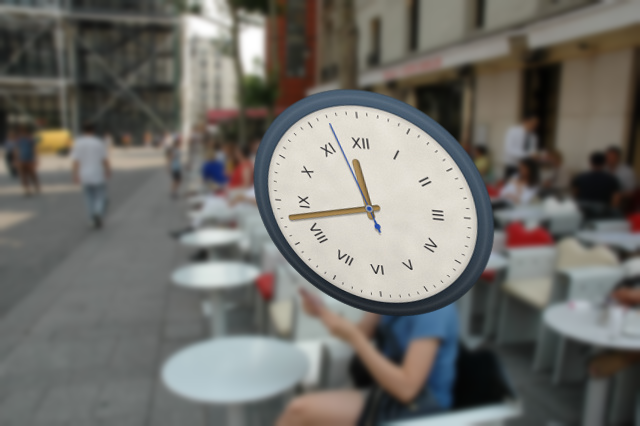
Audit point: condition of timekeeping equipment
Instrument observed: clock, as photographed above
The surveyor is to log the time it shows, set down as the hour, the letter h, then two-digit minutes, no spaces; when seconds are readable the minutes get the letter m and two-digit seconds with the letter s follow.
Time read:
11h42m57s
